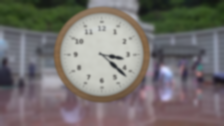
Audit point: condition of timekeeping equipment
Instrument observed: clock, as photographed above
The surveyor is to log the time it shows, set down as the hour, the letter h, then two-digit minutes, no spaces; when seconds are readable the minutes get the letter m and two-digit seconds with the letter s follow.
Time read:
3h22
